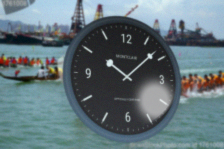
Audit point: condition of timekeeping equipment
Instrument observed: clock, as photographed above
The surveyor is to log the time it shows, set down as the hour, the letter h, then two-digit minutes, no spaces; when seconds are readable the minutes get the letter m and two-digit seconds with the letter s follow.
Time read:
10h08
